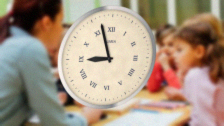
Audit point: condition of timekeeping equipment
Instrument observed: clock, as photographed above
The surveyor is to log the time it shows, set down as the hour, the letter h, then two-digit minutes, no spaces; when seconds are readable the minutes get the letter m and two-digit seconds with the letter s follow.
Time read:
8h57
